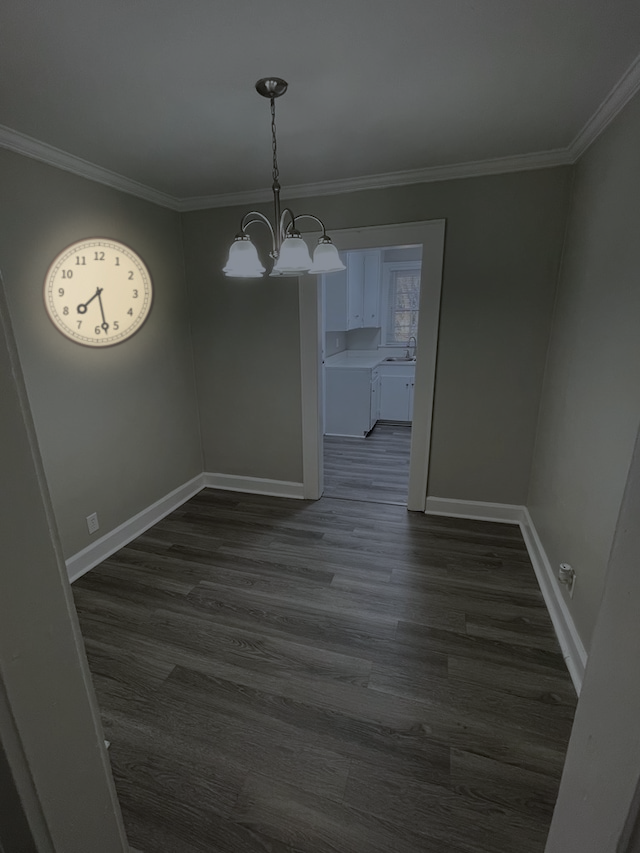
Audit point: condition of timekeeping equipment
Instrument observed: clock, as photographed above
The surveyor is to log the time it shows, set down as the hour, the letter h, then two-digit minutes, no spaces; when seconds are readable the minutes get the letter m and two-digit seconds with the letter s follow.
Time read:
7h28
